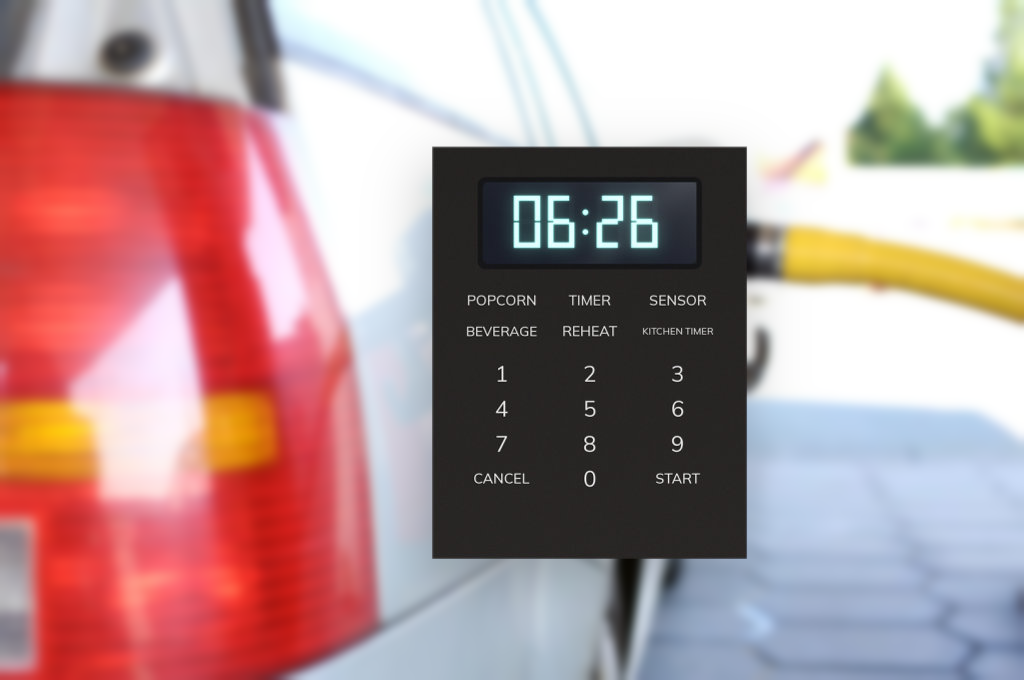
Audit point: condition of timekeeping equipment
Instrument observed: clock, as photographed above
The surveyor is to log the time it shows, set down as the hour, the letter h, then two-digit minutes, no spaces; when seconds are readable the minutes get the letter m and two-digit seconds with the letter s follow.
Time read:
6h26
